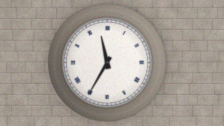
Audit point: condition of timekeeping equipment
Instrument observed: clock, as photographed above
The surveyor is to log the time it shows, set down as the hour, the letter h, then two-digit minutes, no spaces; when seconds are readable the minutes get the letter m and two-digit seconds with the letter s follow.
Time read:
11h35
